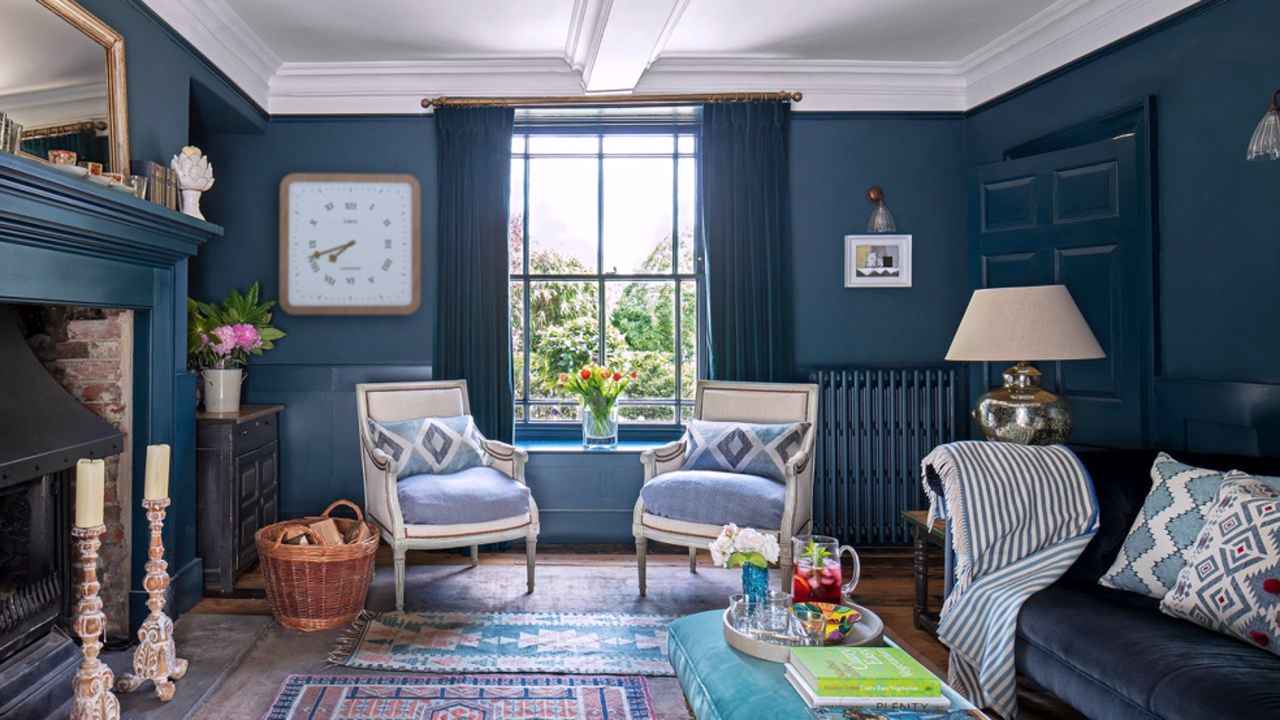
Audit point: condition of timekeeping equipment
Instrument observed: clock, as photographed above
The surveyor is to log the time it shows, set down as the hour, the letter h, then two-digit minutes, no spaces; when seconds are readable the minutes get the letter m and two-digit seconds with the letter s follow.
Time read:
7h42
